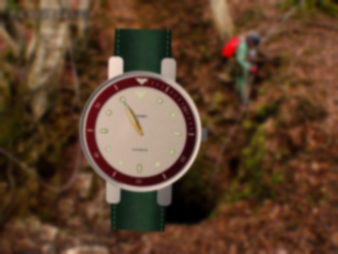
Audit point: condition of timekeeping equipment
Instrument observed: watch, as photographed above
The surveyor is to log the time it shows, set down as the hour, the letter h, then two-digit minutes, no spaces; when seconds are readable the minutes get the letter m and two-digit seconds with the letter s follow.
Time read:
10h55
